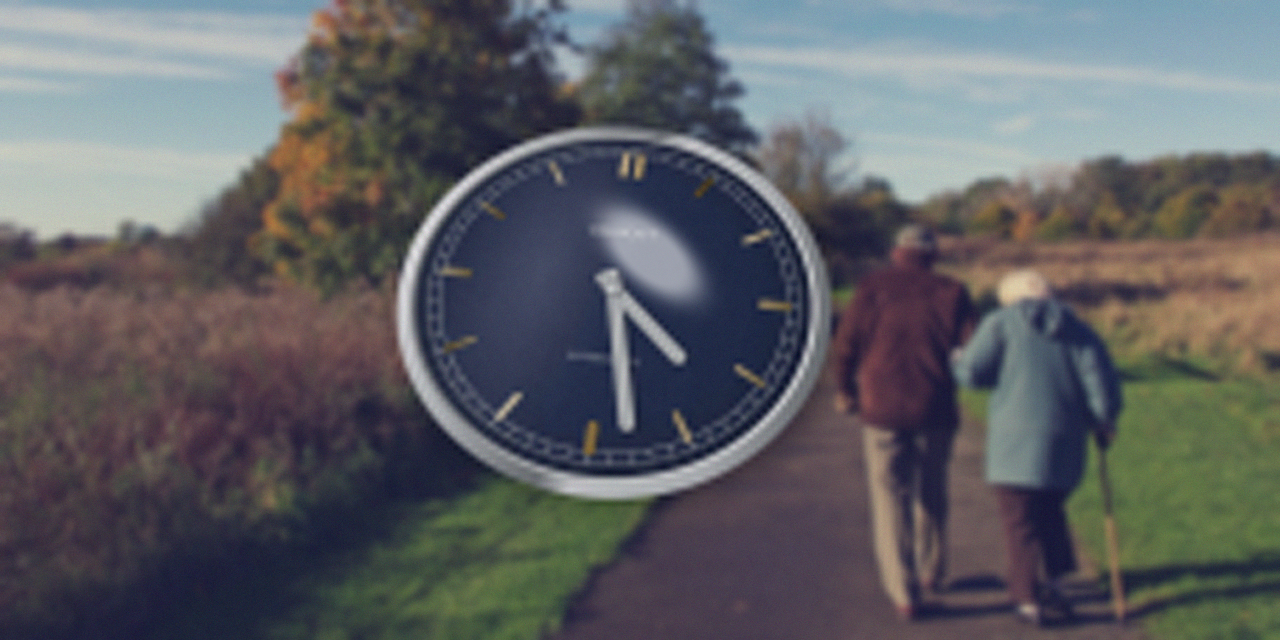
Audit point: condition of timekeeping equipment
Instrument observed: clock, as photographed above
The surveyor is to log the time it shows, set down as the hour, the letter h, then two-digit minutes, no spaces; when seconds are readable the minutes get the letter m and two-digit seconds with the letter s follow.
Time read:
4h28
